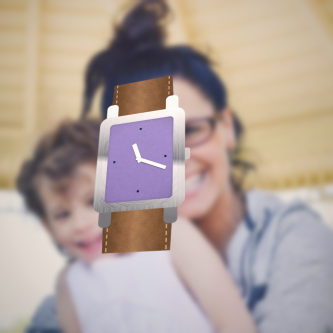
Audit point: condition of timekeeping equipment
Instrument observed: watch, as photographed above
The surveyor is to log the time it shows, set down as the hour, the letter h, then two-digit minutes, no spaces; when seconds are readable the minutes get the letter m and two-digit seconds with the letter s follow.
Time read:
11h19
